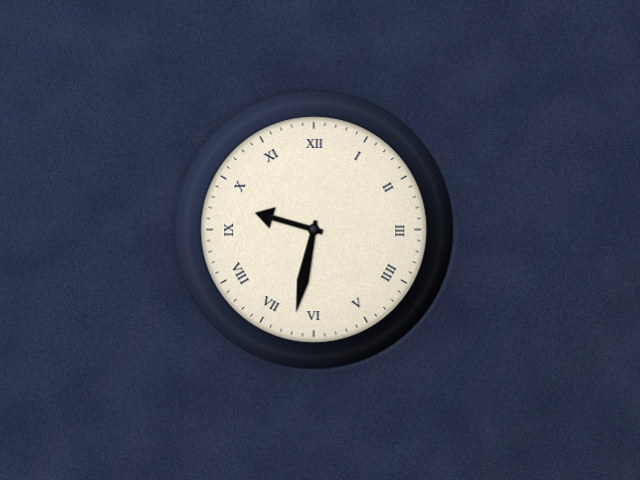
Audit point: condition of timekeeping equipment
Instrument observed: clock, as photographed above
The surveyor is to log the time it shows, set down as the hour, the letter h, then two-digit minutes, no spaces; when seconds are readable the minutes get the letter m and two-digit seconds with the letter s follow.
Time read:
9h32
